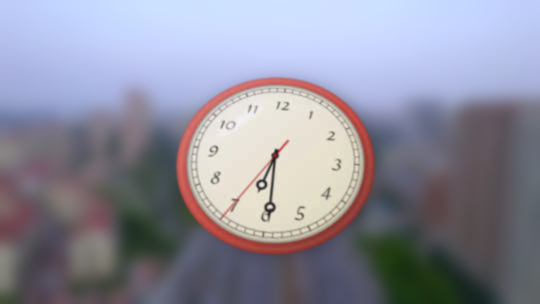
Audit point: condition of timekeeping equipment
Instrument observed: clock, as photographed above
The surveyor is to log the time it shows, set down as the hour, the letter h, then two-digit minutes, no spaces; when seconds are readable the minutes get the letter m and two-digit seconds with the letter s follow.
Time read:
6h29m35s
